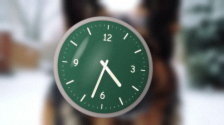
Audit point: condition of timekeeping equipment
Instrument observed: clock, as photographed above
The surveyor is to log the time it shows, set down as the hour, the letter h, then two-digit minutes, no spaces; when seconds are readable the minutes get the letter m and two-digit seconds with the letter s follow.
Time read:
4h33
